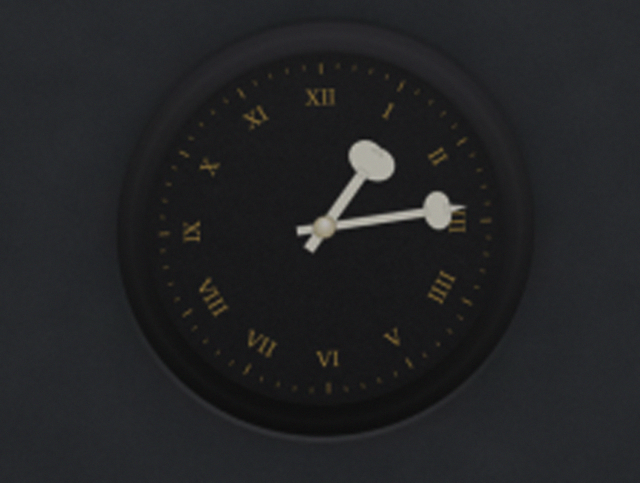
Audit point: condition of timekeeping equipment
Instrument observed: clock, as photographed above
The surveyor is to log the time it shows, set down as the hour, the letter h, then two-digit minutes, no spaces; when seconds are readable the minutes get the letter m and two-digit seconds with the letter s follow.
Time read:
1h14
